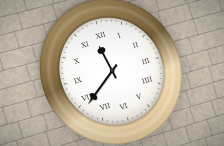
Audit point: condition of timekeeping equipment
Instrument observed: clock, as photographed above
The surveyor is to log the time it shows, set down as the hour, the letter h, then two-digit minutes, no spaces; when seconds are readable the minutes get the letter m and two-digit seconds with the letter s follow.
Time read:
11h39
